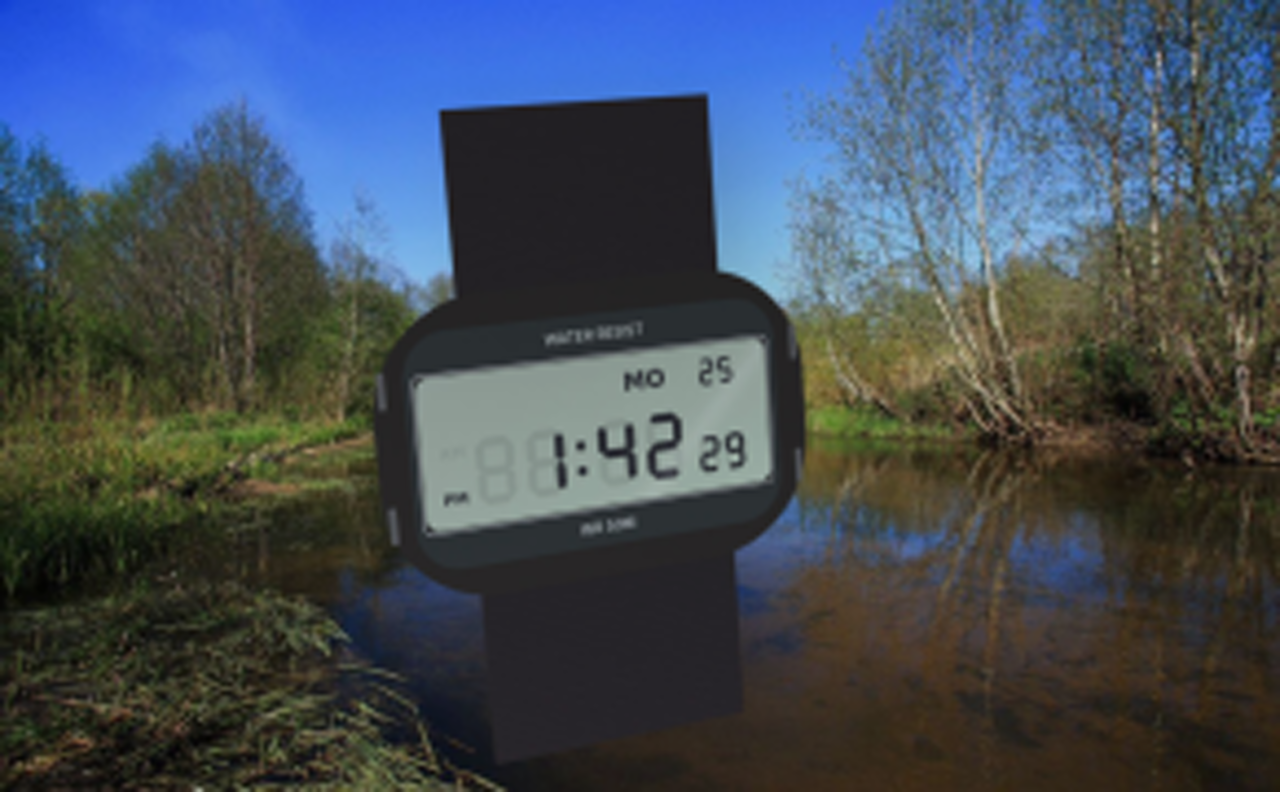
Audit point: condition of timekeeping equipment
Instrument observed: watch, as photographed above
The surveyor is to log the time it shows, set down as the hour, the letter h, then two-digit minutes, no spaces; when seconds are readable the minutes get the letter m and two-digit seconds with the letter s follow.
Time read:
1h42m29s
